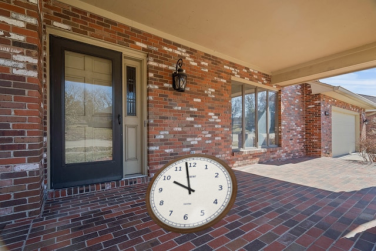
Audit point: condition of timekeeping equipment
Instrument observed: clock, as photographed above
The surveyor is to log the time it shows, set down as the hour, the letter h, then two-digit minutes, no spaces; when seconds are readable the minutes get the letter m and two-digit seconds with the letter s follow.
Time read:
9h58
